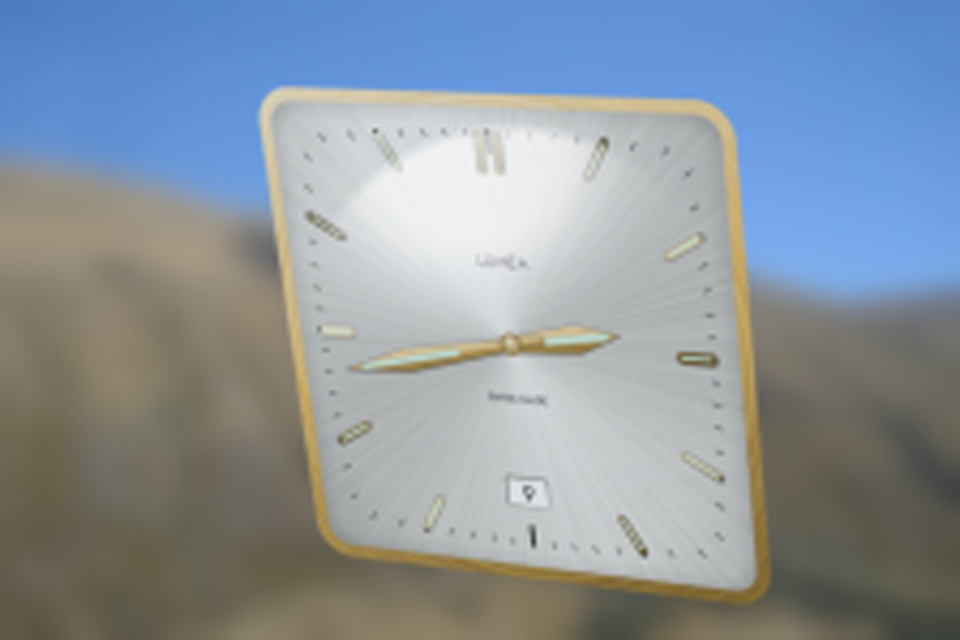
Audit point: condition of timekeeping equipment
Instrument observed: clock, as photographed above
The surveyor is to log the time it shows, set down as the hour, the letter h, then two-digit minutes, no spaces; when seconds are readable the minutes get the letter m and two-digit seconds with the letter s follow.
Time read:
2h43
